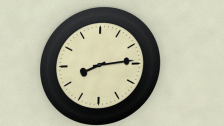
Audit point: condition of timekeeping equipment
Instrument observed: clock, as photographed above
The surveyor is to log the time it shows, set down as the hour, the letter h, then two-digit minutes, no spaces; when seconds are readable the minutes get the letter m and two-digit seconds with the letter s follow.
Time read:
8h14
